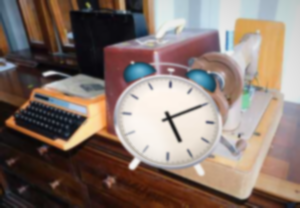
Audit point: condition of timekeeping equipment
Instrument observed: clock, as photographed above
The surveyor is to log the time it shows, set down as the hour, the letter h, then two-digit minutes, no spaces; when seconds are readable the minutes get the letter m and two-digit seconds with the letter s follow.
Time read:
5h10
